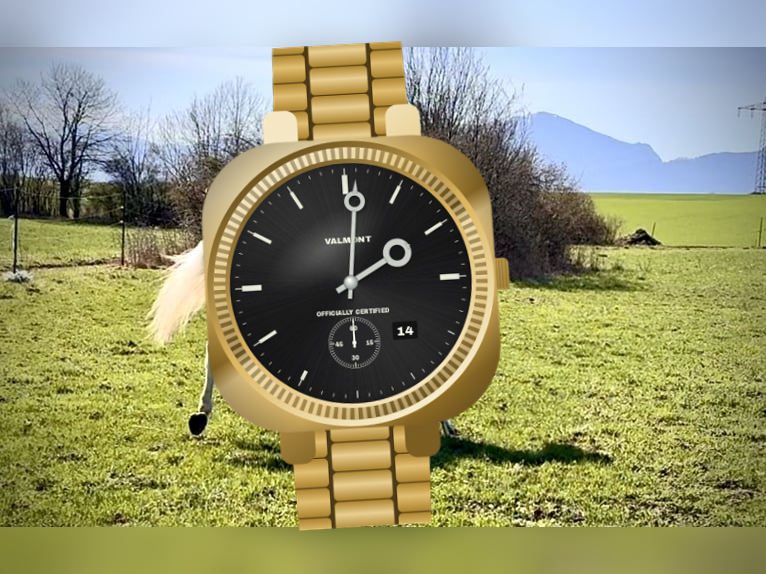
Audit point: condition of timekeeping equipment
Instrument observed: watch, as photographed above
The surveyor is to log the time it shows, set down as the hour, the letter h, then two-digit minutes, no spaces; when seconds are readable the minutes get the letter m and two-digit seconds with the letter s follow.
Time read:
2h01
